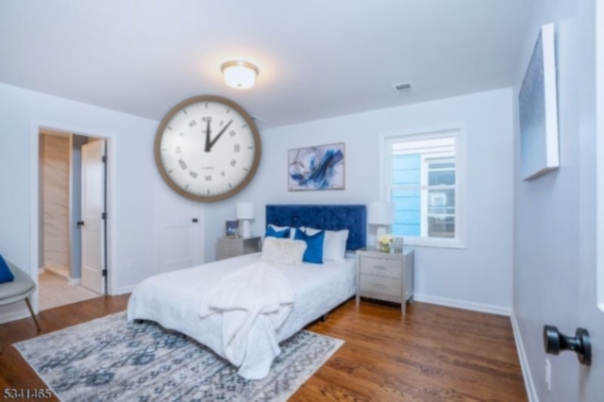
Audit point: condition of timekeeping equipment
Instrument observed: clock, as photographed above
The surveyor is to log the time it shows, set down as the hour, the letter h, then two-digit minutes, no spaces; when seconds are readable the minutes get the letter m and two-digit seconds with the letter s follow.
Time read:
12h07
